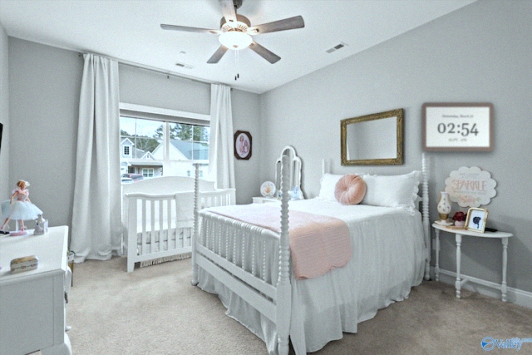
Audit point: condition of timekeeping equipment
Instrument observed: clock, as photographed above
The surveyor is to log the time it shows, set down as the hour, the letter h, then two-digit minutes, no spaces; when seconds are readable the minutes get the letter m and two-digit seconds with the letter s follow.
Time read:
2h54
